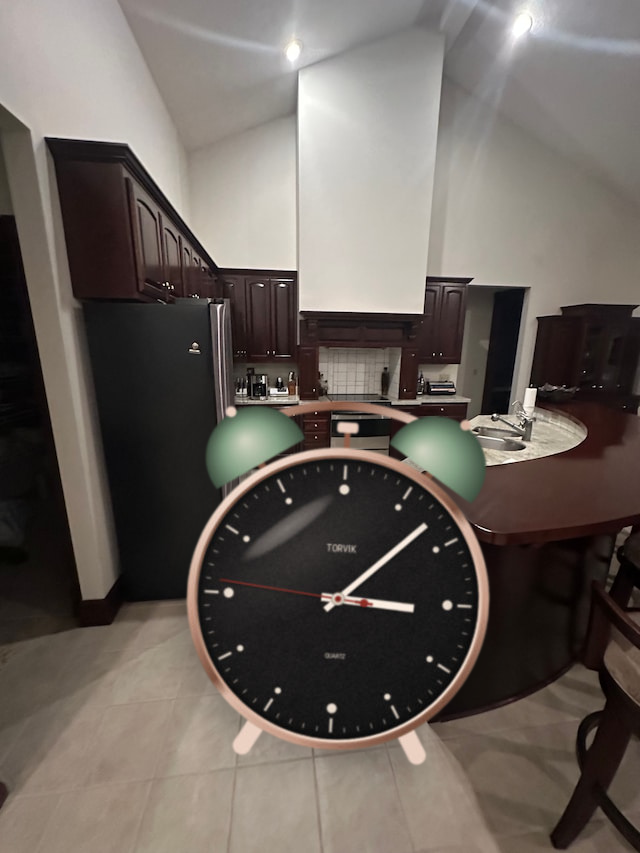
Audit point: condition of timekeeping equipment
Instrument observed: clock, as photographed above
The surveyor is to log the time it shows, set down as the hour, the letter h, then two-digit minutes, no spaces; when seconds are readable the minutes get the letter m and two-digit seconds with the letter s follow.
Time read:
3h07m46s
